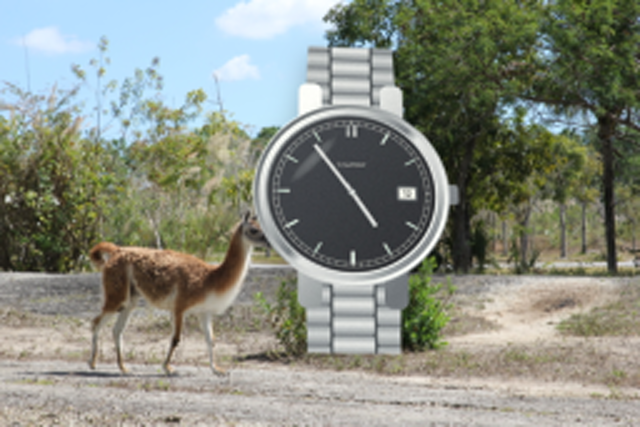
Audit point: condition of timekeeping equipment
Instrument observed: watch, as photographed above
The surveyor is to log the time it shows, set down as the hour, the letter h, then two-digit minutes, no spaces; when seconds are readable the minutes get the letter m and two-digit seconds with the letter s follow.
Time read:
4h54
